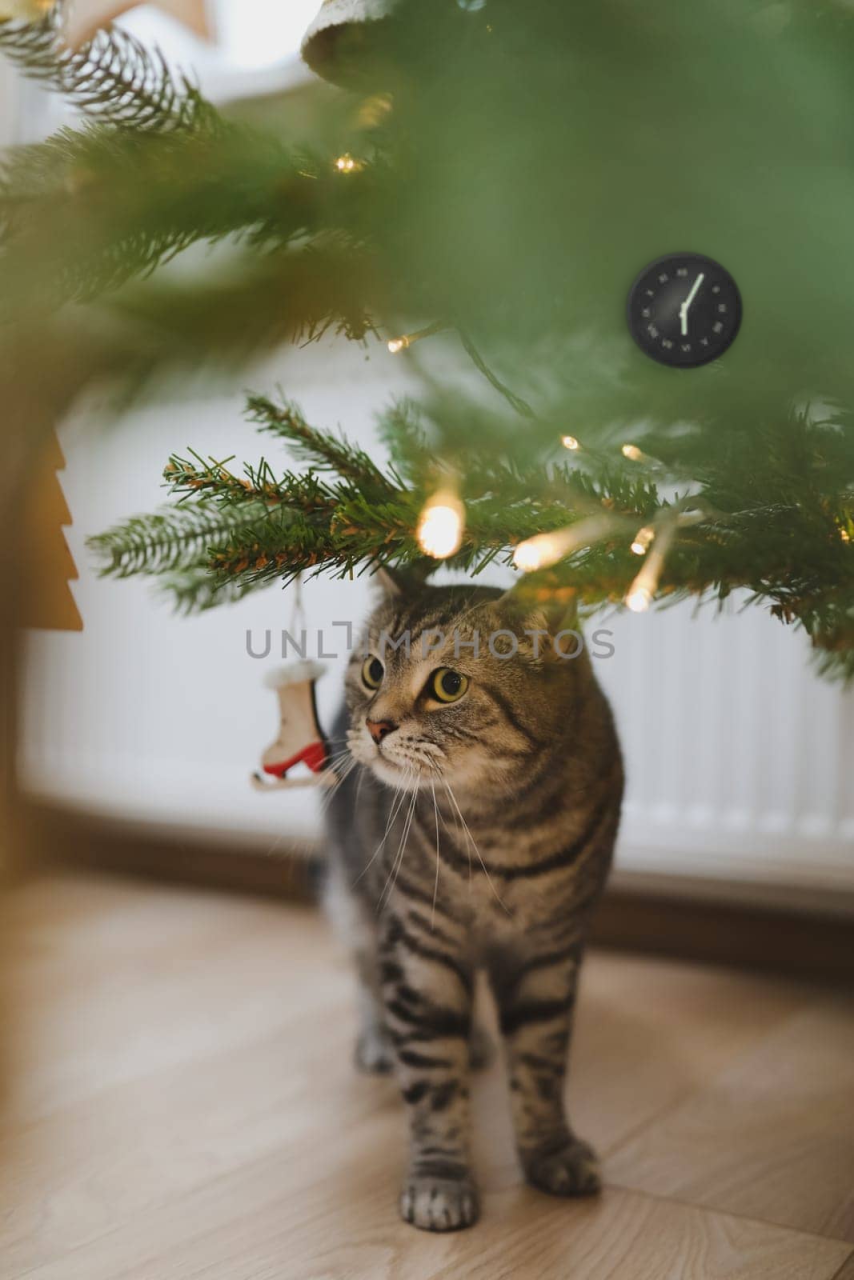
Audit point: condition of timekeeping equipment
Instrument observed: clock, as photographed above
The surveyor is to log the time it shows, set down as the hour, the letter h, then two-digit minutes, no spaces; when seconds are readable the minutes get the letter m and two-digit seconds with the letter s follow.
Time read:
6h05
